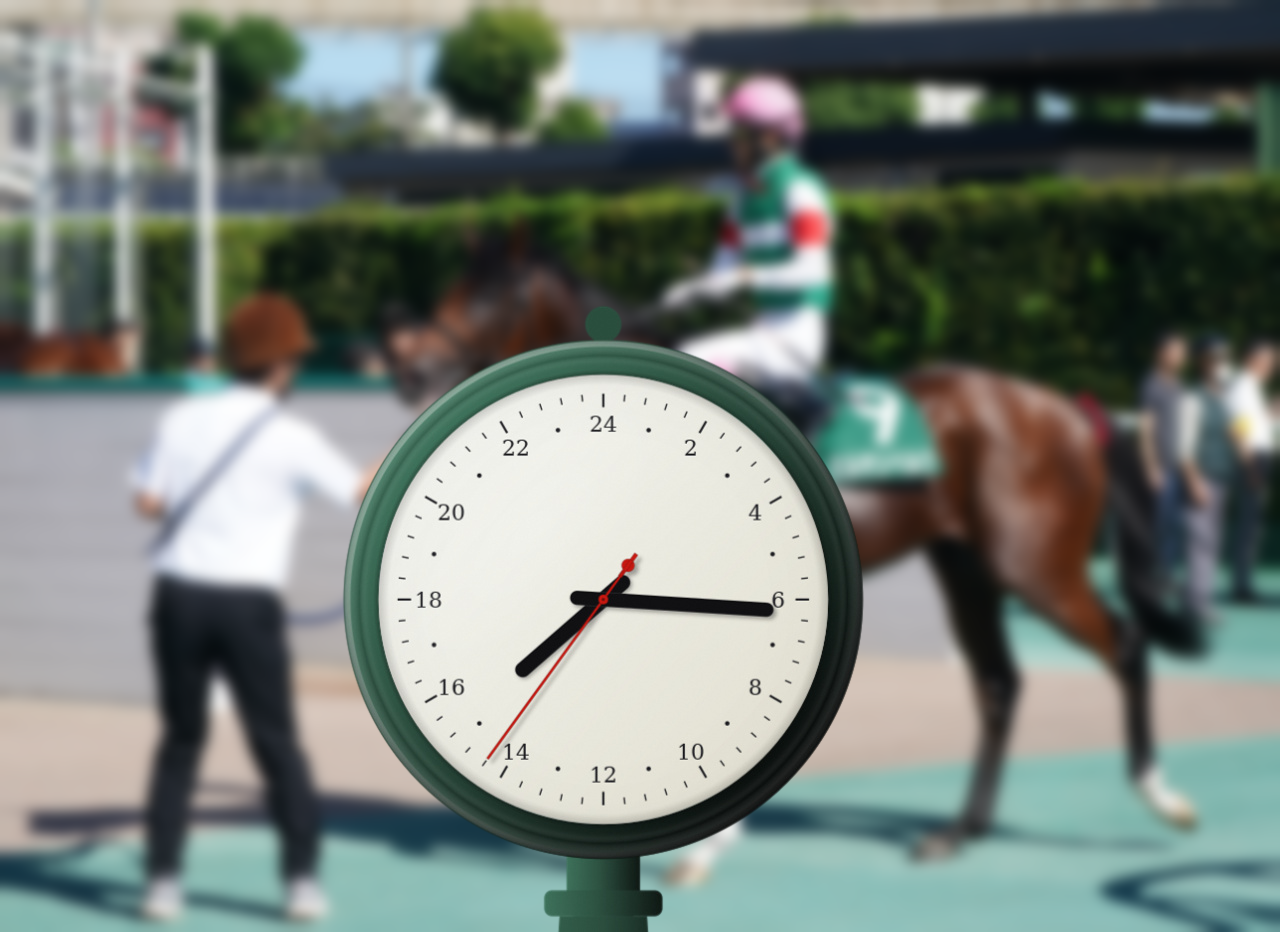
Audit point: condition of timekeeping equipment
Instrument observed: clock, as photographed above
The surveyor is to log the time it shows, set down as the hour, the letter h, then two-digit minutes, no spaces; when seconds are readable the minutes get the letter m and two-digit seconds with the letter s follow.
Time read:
15h15m36s
